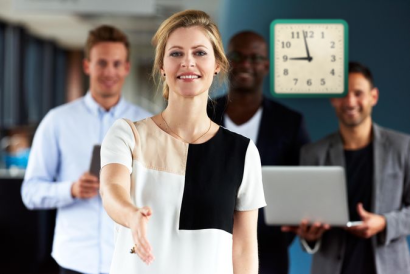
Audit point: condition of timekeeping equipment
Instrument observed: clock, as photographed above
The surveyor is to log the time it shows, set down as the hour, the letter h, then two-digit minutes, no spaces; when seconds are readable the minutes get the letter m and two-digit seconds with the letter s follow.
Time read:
8h58
